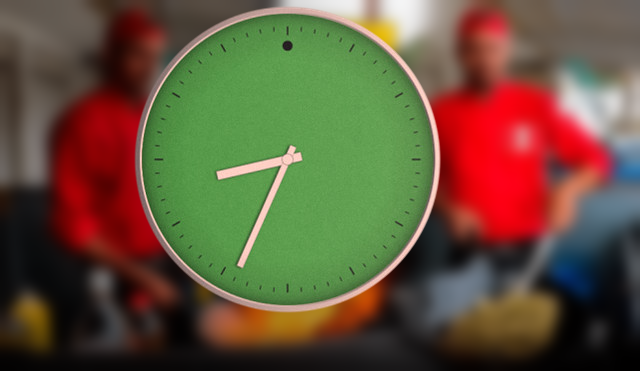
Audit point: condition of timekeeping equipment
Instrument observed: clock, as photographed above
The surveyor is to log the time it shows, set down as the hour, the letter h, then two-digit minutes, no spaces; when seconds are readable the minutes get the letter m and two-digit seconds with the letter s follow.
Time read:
8h34
